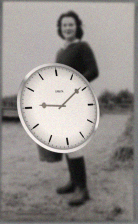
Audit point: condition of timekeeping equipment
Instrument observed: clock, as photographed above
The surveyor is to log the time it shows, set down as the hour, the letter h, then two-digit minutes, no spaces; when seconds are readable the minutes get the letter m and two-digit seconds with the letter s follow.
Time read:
9h09
